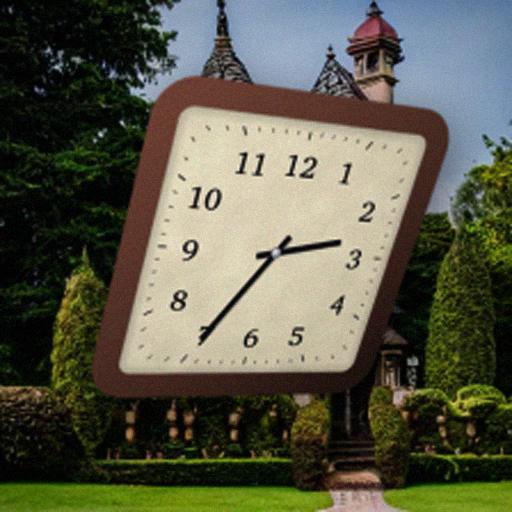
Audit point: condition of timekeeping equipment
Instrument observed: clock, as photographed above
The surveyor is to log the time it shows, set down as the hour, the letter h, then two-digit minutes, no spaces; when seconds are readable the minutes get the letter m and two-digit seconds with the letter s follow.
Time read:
2h35
